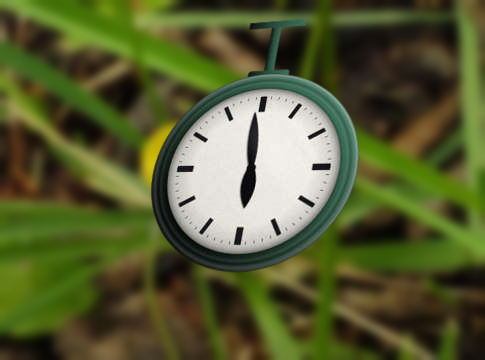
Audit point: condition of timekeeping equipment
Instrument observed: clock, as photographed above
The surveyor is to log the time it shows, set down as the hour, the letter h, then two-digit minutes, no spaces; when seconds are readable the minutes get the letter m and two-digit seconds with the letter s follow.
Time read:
5h59
